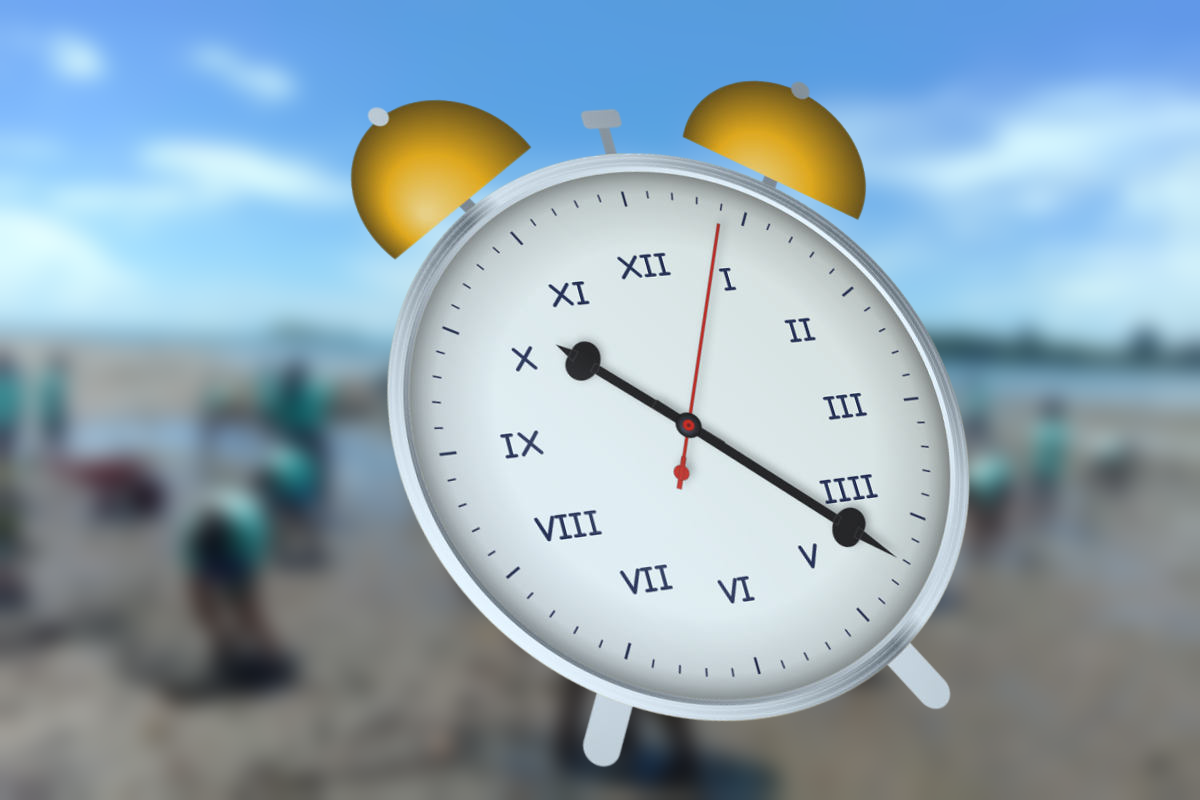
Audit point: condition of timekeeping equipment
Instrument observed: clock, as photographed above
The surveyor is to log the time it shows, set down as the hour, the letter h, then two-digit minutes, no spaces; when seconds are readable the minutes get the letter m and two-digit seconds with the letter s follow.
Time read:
10h22m04s
